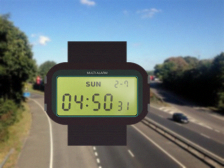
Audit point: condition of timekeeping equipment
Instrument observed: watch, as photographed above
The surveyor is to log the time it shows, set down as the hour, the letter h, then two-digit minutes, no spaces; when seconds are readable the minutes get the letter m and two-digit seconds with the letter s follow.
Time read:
4h50m31s
